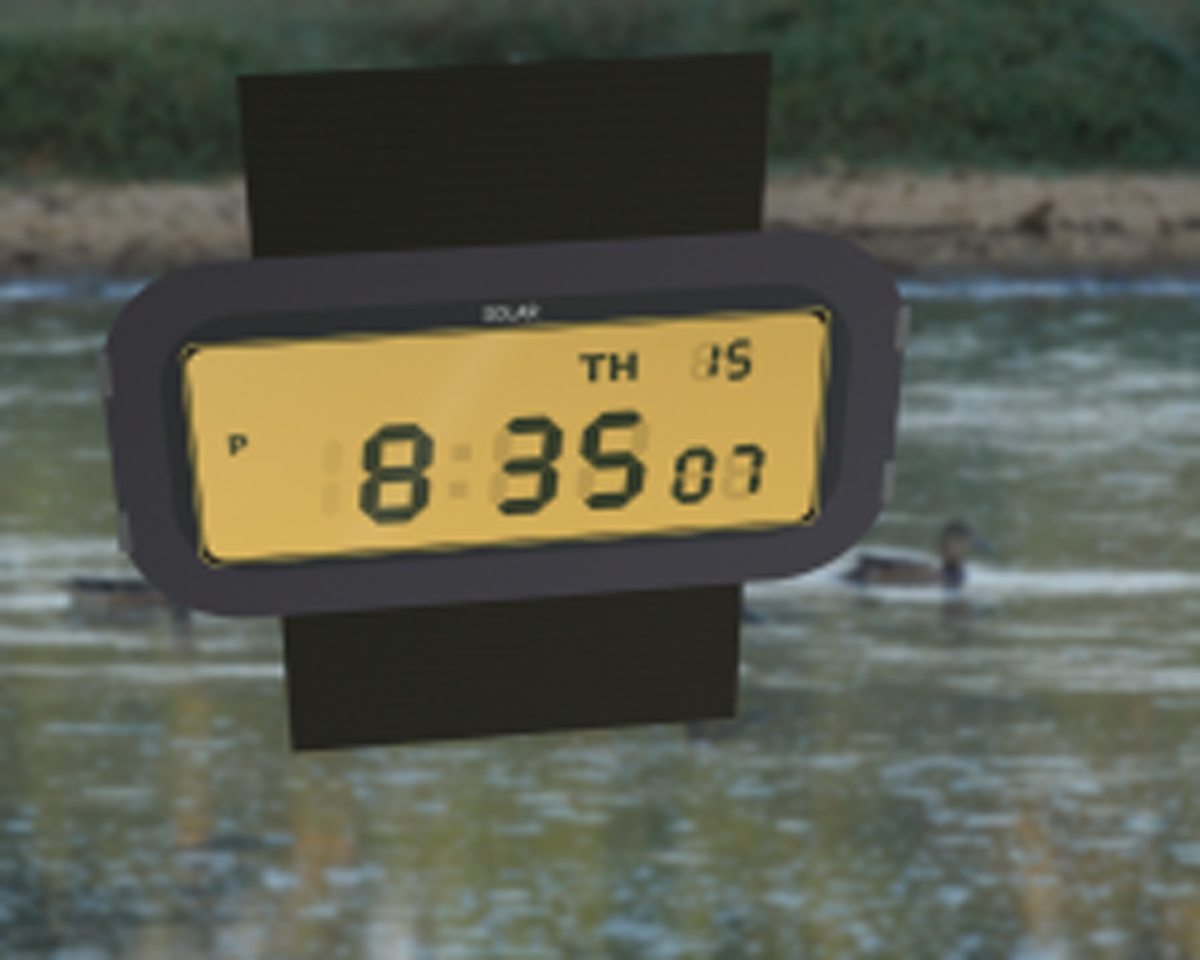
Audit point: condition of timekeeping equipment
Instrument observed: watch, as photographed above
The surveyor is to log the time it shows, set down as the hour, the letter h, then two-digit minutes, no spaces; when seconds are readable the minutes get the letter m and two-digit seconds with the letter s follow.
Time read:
8h35m07s
